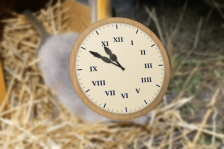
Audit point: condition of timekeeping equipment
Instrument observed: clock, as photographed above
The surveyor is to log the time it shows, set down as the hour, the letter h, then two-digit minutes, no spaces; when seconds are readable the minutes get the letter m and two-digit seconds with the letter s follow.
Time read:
10h50
